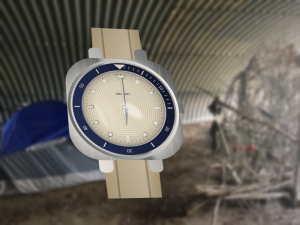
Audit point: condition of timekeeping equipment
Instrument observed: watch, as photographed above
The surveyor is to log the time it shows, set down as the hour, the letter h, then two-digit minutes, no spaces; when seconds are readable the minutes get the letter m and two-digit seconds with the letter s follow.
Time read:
6h00
